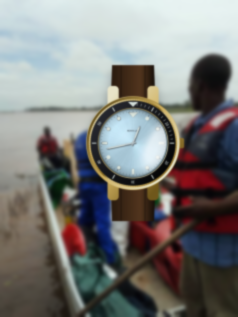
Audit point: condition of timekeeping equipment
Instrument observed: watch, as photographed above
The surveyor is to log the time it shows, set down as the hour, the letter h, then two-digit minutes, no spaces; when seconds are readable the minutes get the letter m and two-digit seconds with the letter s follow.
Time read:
12h43
